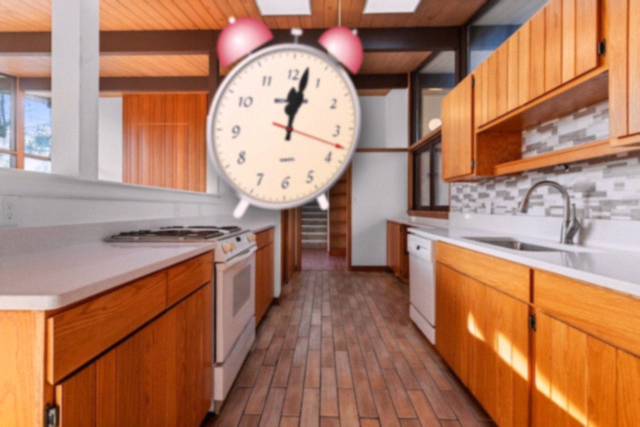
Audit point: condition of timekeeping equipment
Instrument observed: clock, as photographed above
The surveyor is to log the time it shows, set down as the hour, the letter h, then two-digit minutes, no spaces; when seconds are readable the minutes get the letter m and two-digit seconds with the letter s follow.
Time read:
12h02m18s
